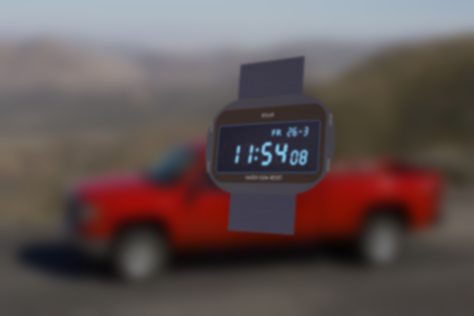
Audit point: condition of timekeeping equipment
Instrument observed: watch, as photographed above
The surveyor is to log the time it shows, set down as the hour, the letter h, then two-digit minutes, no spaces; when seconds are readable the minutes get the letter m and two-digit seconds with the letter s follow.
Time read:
11h54m08s
